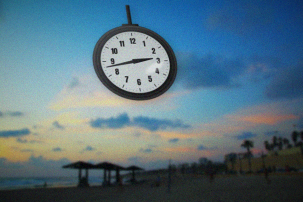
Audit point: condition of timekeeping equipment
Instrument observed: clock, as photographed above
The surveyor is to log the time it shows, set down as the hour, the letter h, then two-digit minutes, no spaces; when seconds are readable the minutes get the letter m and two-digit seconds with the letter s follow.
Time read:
2h43
